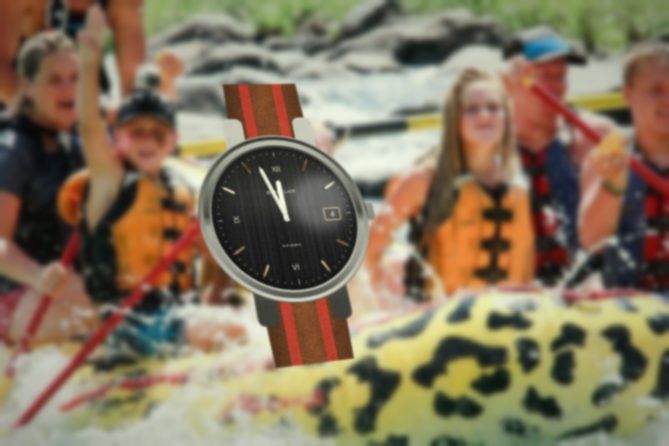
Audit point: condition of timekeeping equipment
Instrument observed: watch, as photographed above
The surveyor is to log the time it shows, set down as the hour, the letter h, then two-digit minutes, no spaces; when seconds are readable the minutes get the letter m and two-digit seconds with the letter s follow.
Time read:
11h57
